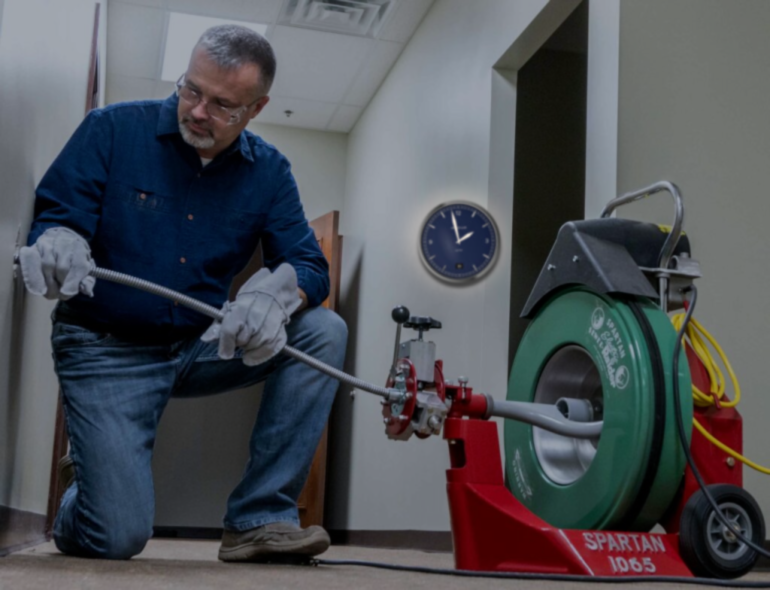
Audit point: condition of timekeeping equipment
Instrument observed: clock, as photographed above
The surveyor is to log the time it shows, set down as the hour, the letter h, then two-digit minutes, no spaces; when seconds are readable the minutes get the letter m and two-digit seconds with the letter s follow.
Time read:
1h58
